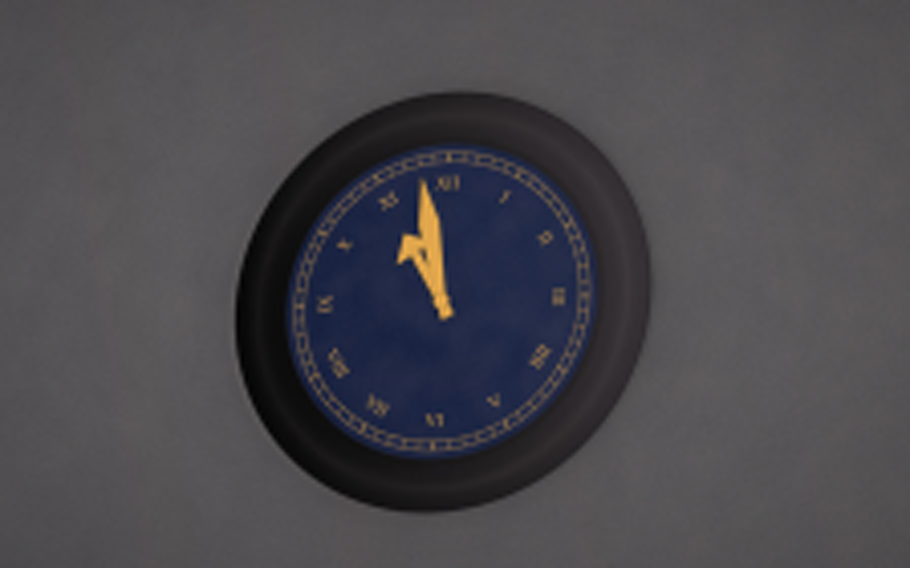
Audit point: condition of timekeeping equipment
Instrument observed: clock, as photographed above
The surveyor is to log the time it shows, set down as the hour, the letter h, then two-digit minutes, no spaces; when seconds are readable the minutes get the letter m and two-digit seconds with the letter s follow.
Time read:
10h58
